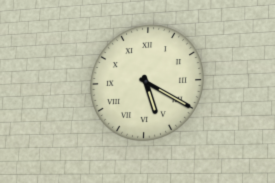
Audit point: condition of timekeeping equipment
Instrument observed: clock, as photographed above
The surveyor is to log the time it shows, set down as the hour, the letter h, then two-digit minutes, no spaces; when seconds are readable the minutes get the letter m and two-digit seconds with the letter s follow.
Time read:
5h20
